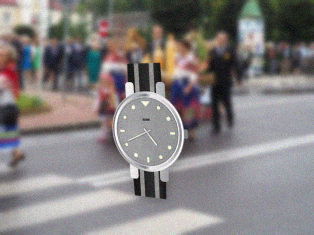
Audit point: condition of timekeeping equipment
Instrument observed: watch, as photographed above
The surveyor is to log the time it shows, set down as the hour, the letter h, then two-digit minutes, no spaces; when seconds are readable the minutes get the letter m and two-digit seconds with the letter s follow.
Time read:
4h41
